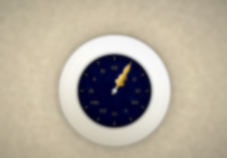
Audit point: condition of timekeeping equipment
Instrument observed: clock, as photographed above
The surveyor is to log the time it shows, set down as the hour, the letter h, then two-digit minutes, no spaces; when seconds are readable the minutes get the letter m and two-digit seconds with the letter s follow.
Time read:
1h05
